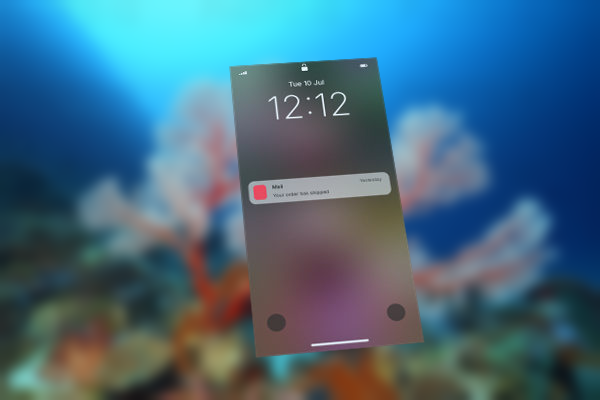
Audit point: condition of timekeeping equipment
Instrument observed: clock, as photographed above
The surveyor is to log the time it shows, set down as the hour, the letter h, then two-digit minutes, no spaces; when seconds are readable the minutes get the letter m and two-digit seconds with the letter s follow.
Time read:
12h12
